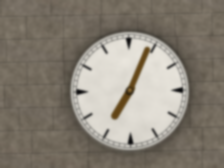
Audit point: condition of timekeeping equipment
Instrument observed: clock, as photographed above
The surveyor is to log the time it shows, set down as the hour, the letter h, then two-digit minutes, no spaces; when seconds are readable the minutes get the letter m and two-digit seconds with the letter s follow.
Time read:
7h04
